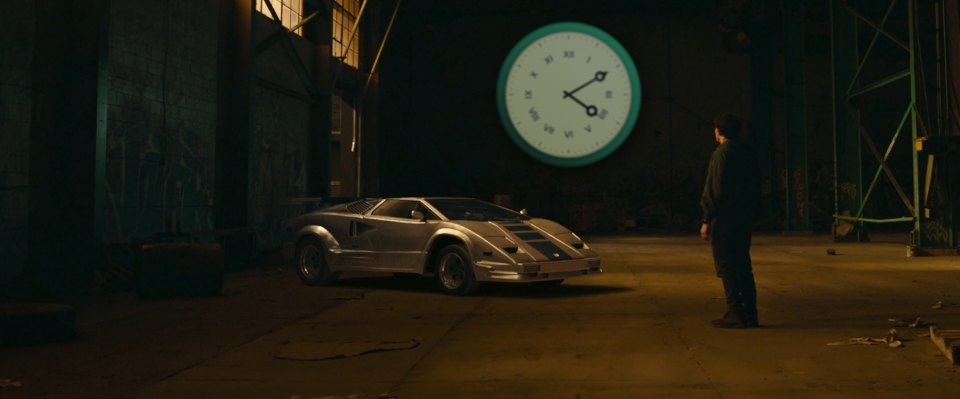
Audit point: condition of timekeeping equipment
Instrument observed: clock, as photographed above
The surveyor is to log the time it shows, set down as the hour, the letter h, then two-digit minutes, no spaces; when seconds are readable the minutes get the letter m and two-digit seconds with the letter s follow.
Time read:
4h10
